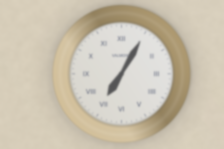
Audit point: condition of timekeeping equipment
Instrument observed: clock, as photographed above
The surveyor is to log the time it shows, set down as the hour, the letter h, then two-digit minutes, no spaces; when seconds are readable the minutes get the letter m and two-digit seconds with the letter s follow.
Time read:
7h05
